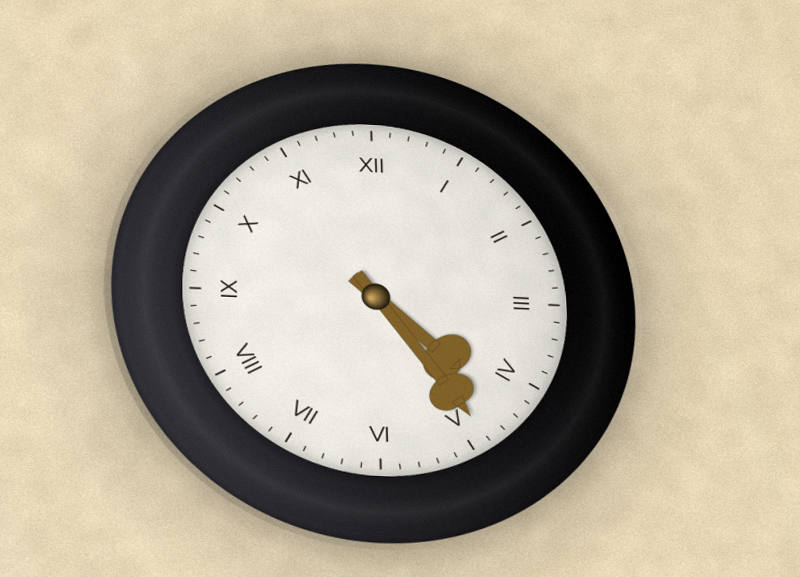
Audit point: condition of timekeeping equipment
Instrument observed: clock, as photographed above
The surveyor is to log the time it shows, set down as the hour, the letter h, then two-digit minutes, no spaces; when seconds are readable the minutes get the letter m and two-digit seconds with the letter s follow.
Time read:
4h24
